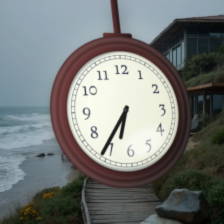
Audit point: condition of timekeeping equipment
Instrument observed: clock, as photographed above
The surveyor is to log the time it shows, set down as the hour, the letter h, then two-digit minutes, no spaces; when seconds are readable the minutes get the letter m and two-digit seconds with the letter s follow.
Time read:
6h36
